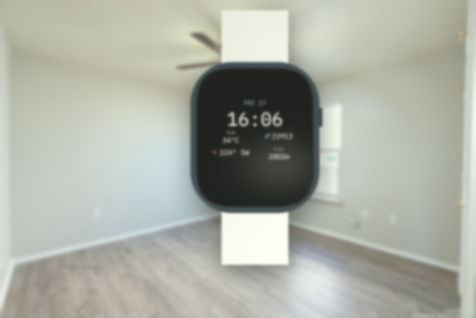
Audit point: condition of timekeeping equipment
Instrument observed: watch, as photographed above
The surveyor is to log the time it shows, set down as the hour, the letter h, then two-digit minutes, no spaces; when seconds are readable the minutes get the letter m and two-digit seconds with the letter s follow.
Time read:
16h06
